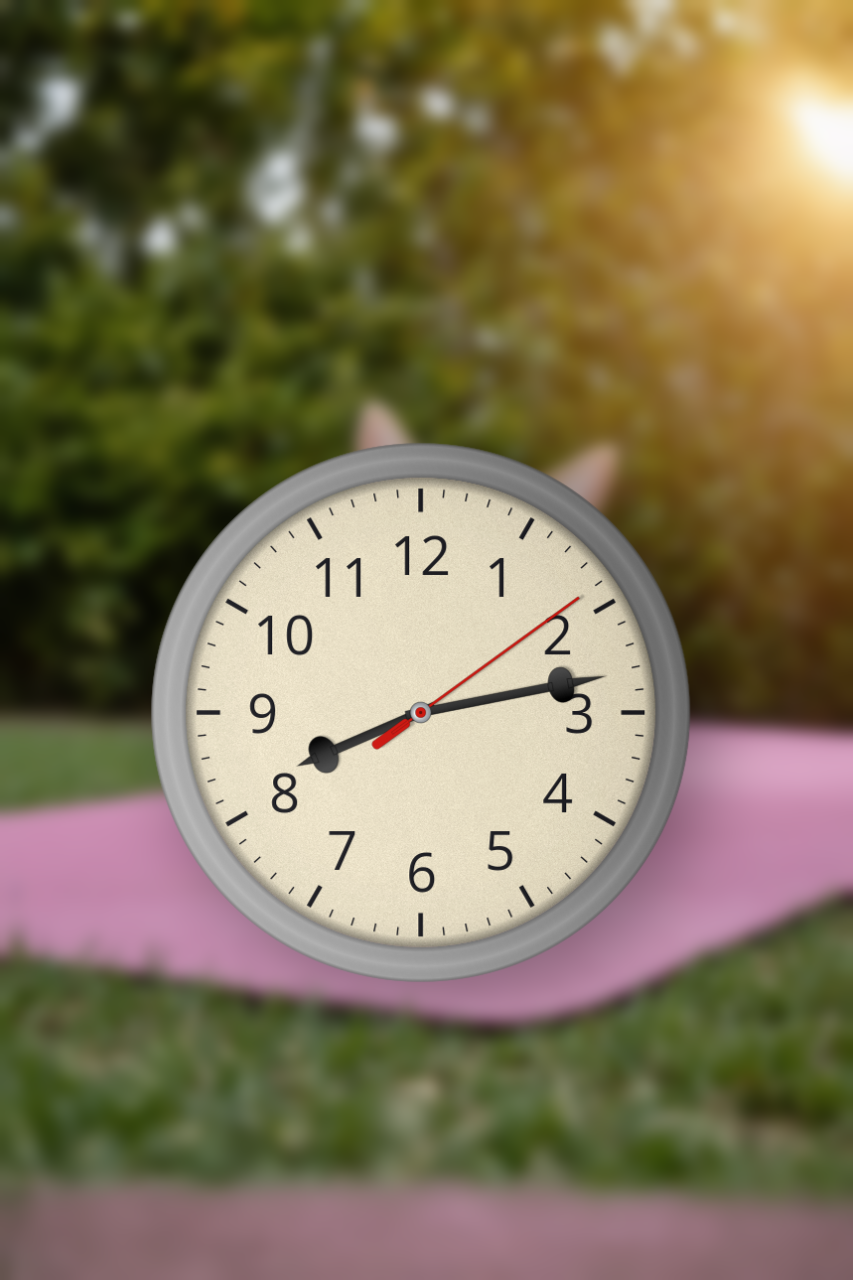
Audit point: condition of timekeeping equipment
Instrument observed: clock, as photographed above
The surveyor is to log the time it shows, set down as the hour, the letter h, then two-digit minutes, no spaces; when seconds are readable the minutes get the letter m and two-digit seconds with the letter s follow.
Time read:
8h13m09s
